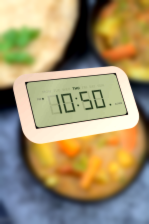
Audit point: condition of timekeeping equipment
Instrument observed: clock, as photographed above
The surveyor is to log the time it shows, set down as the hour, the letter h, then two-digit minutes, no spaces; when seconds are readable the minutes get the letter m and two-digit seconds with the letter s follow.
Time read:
10h50
